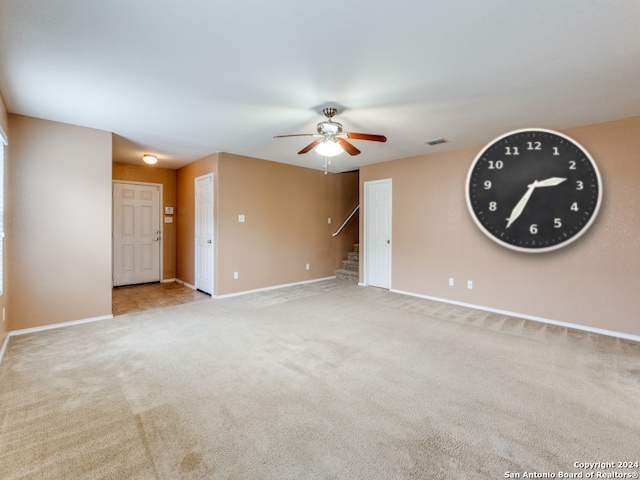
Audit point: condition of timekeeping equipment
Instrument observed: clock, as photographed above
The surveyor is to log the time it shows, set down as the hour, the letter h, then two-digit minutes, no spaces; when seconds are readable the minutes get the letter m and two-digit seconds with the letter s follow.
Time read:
2h35
